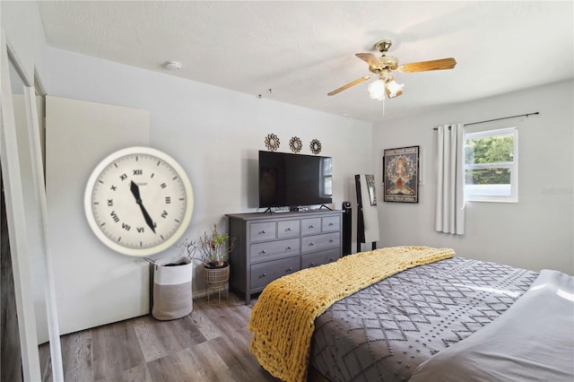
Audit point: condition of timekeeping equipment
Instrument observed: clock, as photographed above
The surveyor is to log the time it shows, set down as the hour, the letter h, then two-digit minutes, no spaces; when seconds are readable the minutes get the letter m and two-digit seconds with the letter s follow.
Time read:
11h26
